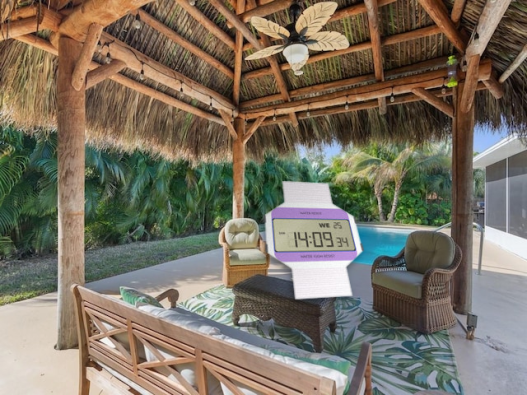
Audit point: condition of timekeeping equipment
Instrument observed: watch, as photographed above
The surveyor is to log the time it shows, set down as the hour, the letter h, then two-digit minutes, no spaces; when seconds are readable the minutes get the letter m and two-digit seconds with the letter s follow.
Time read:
14h09m34s
